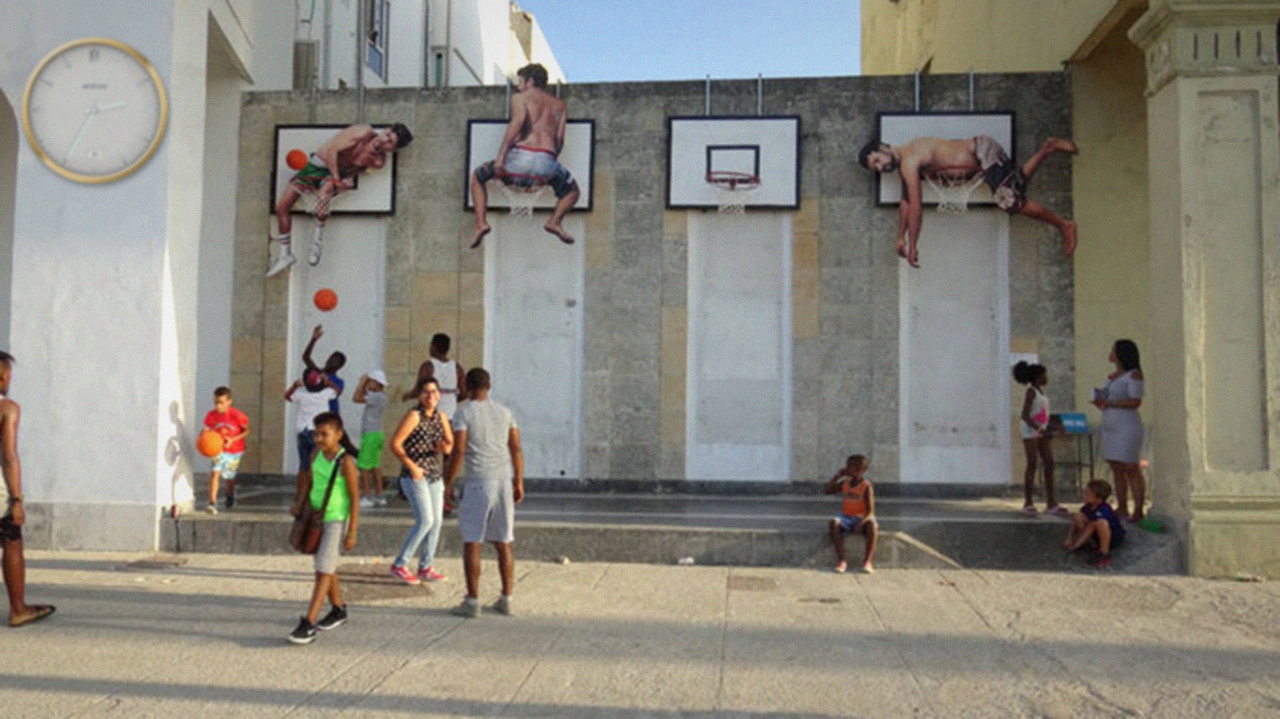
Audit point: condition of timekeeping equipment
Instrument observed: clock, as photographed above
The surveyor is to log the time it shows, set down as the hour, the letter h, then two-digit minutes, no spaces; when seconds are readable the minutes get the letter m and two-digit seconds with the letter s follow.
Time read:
2h35
